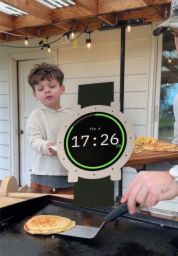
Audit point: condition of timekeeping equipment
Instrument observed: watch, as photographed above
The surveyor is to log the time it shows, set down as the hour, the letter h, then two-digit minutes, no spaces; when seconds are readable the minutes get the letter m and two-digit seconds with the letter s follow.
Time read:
17h26
